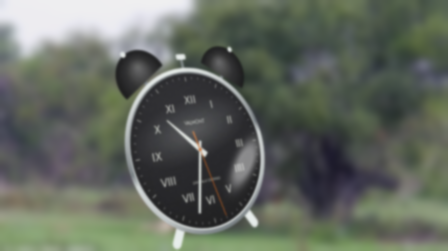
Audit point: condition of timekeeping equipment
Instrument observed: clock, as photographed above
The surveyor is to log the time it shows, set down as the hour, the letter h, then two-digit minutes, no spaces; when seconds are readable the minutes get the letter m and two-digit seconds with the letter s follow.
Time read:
10h32m28s
